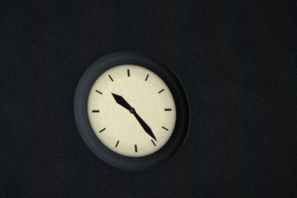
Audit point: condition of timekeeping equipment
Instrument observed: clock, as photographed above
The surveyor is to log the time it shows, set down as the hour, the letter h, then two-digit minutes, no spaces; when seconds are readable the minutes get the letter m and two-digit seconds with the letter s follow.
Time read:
10h24
